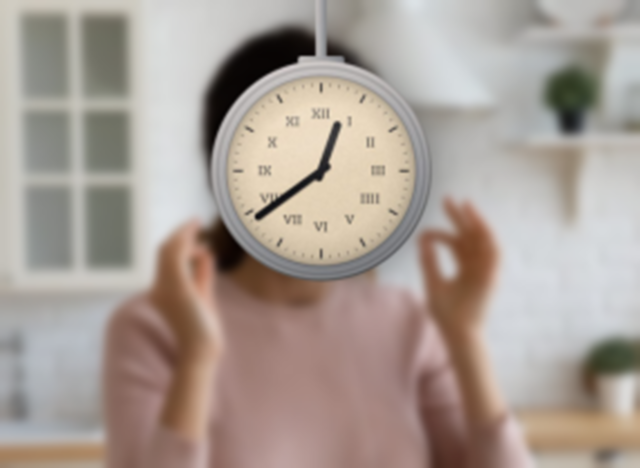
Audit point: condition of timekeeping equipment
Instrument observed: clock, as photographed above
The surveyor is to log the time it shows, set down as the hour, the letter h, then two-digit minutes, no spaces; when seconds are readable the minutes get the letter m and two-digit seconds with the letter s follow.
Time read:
12h39
